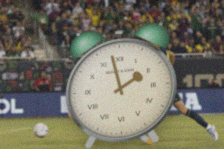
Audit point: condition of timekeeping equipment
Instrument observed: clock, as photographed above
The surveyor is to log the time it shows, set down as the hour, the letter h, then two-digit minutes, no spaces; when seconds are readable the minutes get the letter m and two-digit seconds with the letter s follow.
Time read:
1h58
